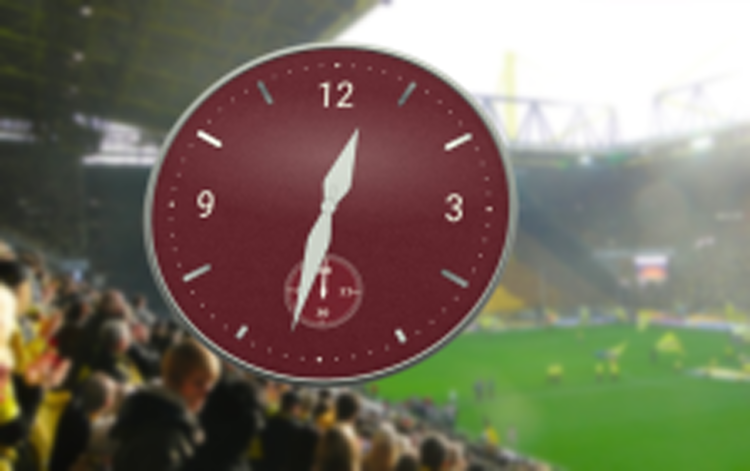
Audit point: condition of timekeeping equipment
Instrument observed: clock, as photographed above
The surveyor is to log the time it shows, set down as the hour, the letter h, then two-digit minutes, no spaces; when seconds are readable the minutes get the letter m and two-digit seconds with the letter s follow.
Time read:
12h32
